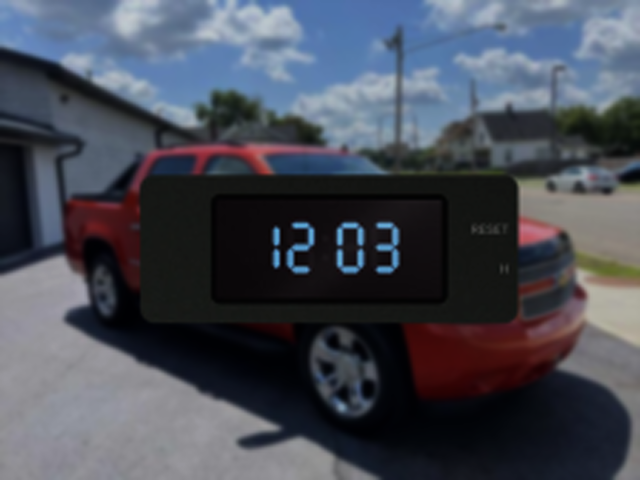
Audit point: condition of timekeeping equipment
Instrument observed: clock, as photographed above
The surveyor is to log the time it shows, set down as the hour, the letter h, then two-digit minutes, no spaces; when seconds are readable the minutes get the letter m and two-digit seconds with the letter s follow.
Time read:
12h03
